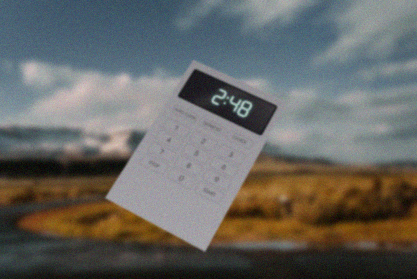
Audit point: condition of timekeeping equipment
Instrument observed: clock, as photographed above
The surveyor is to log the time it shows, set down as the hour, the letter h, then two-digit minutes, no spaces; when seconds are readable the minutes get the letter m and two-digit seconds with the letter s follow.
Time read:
2h48
